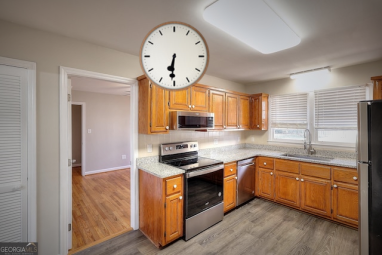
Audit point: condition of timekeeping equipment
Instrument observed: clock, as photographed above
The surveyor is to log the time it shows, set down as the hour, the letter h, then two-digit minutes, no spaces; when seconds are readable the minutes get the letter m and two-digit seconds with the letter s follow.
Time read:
6h31
